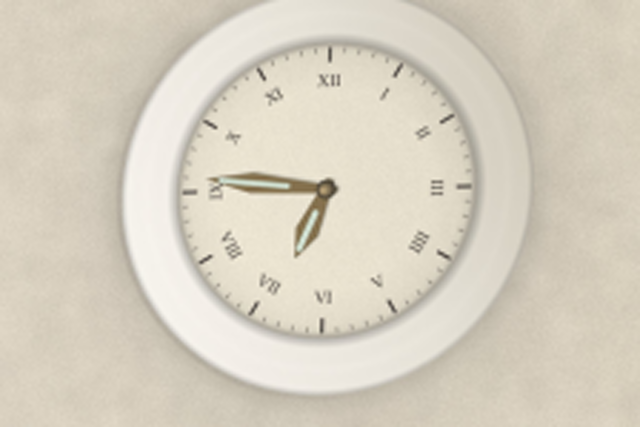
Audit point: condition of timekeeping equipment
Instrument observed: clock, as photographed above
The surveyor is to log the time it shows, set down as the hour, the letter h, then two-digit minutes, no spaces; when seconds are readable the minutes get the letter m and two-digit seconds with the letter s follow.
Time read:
6h46
